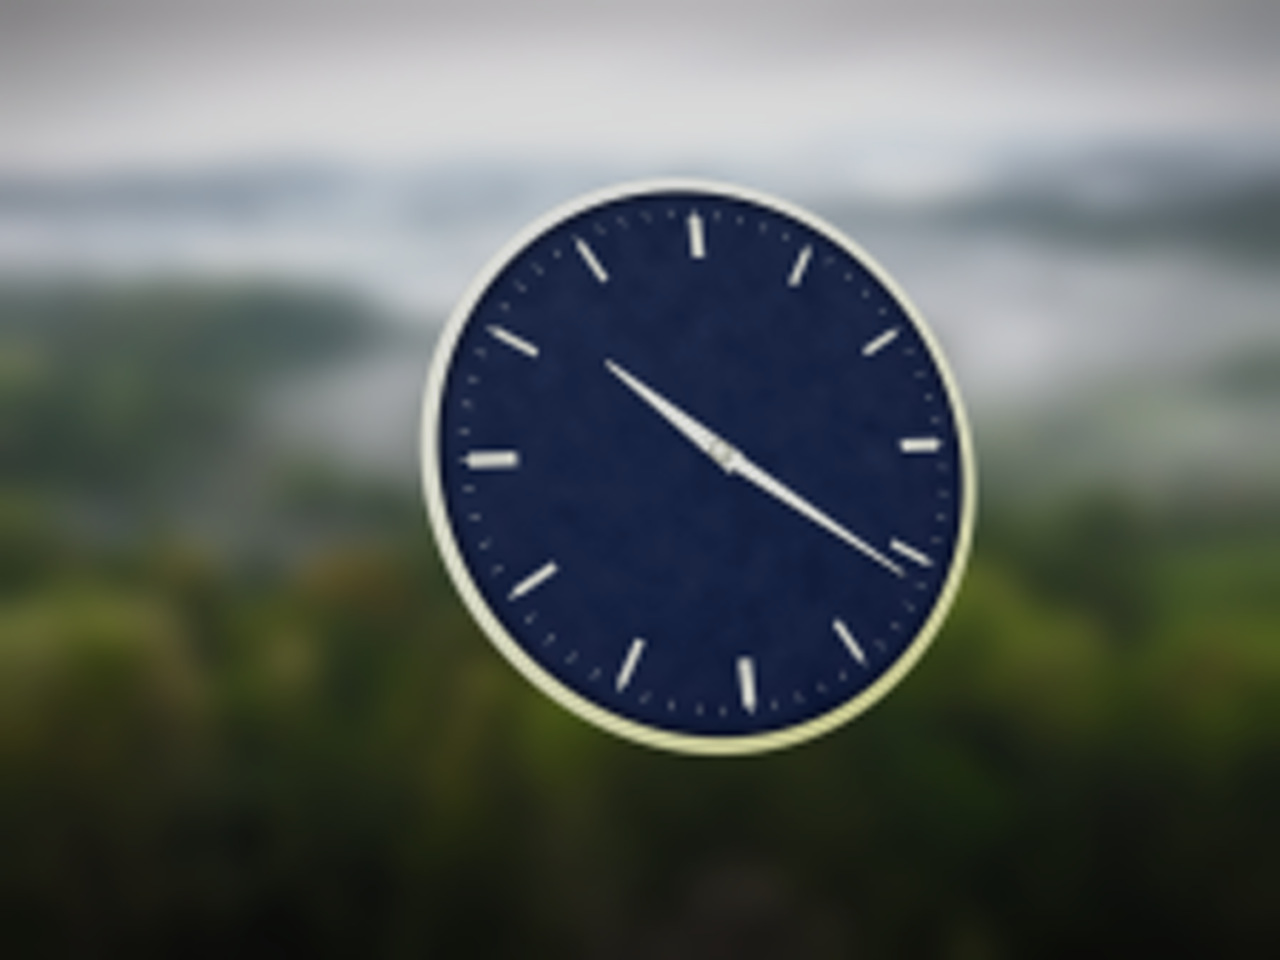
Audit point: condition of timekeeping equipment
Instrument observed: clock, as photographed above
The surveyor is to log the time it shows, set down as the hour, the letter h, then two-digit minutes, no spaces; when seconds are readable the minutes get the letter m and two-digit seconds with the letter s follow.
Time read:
10h21
